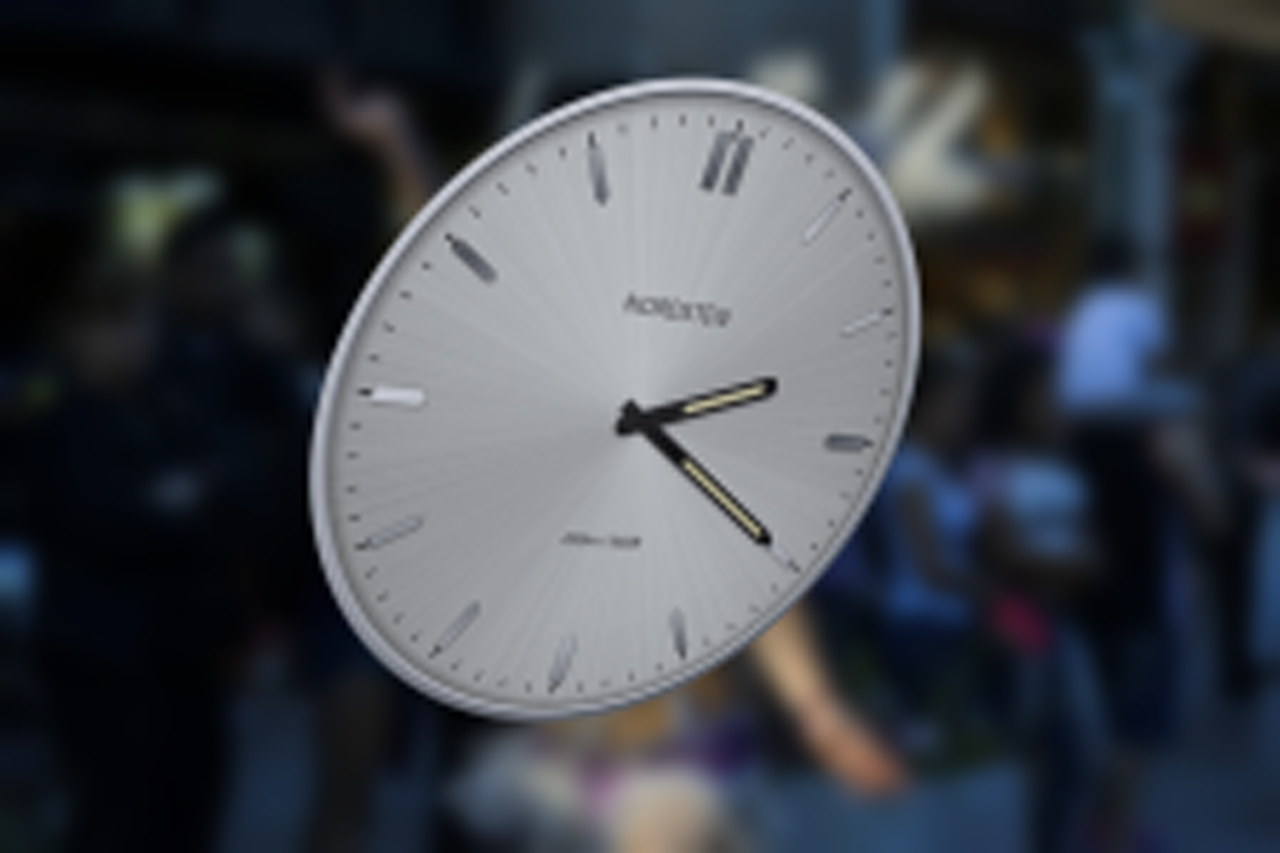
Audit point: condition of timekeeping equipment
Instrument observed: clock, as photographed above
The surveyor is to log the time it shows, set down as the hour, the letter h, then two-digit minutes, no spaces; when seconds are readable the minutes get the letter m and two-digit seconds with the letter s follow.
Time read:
2h20
